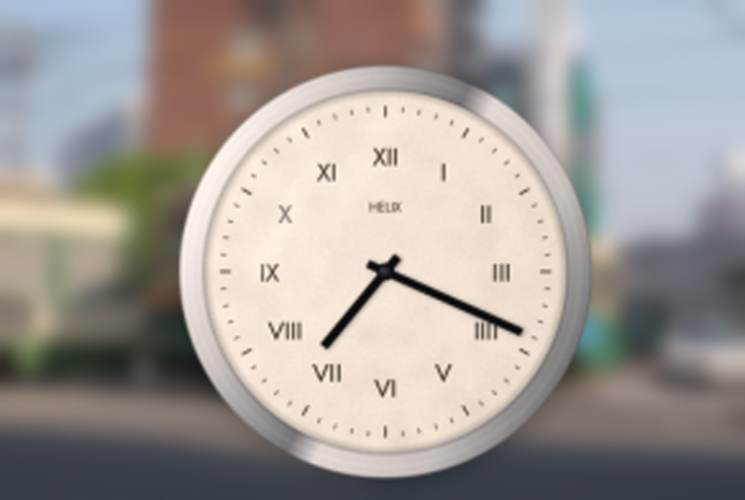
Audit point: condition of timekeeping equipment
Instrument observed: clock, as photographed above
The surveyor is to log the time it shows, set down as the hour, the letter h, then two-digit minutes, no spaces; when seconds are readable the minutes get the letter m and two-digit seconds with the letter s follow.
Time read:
7h19
